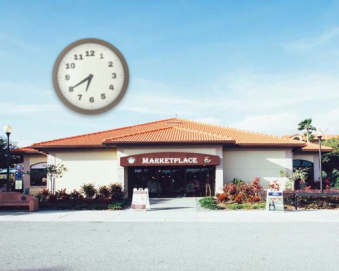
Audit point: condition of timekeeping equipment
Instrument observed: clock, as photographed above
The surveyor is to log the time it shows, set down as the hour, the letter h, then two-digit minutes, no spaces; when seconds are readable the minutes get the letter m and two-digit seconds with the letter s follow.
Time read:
6h40
